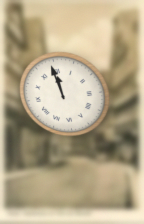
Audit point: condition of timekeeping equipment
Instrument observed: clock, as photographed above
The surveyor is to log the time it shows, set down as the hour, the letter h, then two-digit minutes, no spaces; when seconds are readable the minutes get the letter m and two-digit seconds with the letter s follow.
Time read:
11h59
